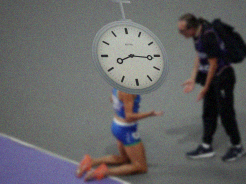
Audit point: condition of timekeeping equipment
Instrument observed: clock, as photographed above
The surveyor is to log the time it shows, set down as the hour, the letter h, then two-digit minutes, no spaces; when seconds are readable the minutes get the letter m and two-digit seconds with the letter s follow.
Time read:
8h16
